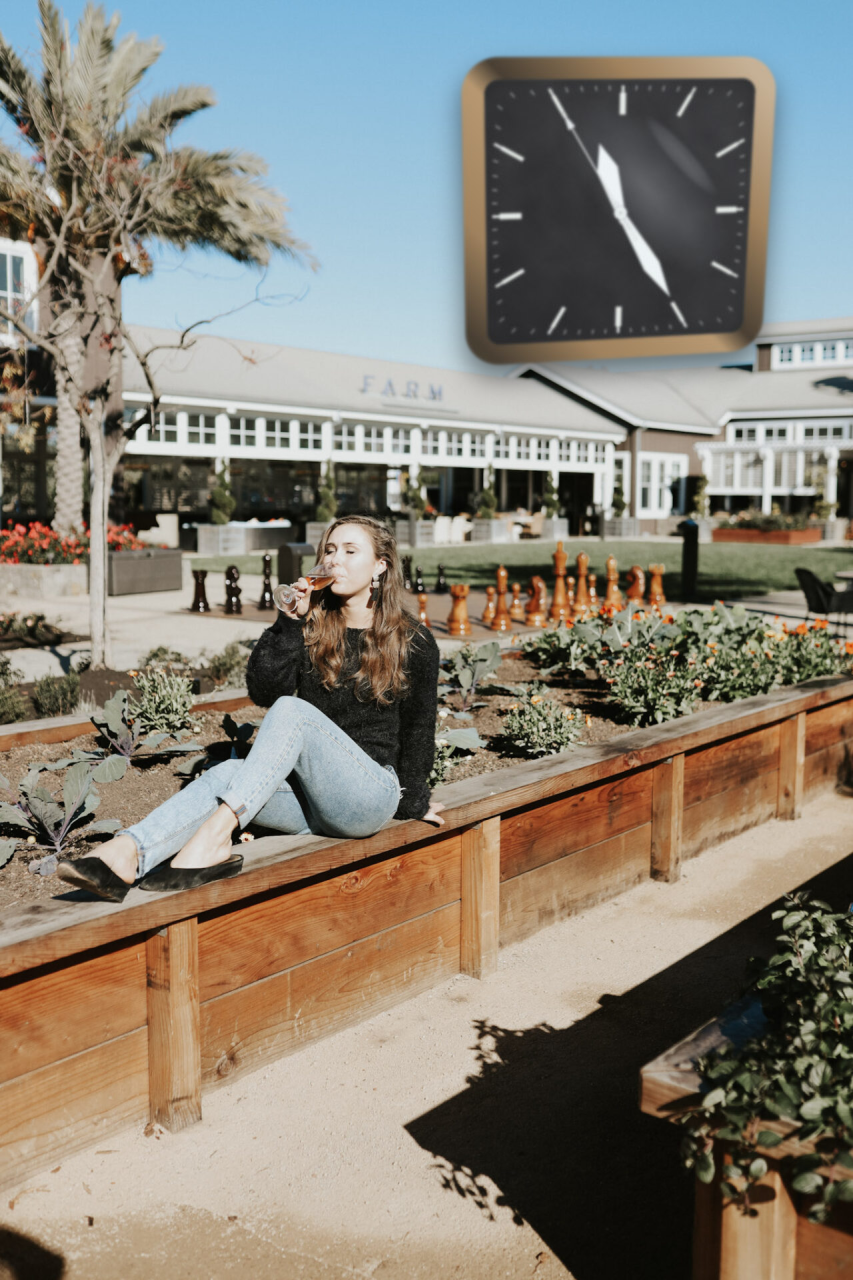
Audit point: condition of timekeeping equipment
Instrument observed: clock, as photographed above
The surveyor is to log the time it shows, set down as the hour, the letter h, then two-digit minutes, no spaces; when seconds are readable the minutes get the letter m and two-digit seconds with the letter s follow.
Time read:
11h24m55s
